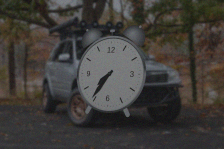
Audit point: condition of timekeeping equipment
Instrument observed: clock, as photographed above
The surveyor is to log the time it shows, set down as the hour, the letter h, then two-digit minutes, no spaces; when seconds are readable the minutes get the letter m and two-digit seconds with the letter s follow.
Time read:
7h36
